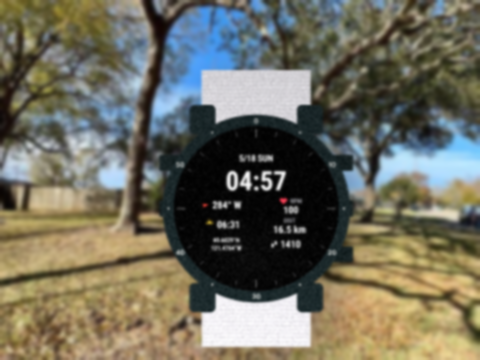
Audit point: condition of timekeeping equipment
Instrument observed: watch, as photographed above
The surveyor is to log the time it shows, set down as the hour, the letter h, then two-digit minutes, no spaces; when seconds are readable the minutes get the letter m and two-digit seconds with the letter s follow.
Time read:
4h57
